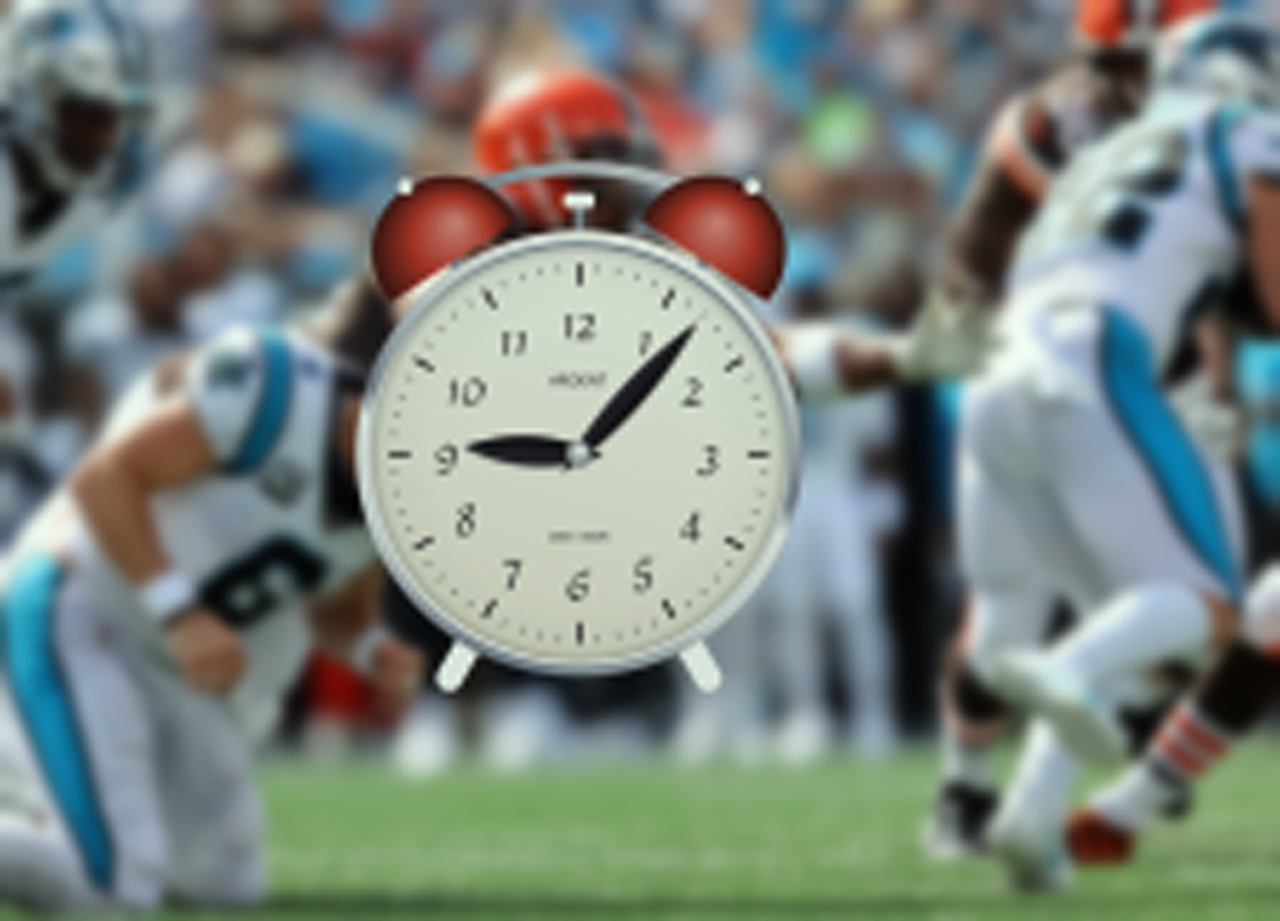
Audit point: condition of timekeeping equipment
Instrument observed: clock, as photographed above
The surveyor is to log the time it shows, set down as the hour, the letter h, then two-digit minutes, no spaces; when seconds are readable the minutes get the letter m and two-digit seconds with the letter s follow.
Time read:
9h07
